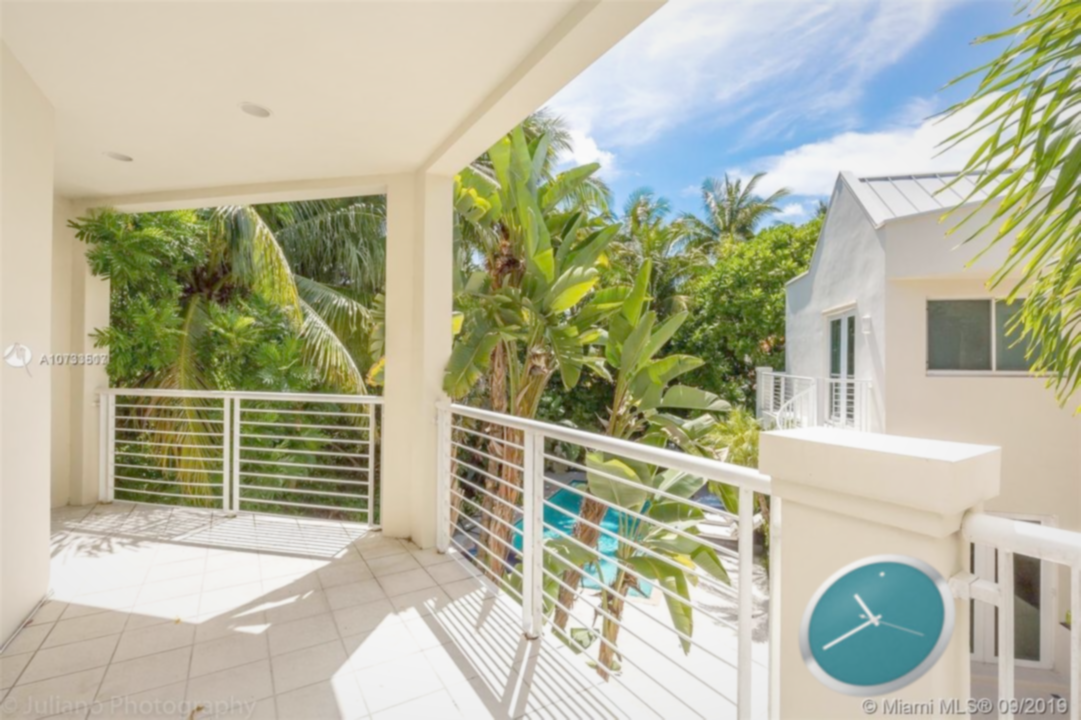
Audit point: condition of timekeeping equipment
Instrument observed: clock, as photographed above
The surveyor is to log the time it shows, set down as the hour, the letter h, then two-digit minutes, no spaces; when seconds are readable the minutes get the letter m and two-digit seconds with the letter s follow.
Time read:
10h39m18s
